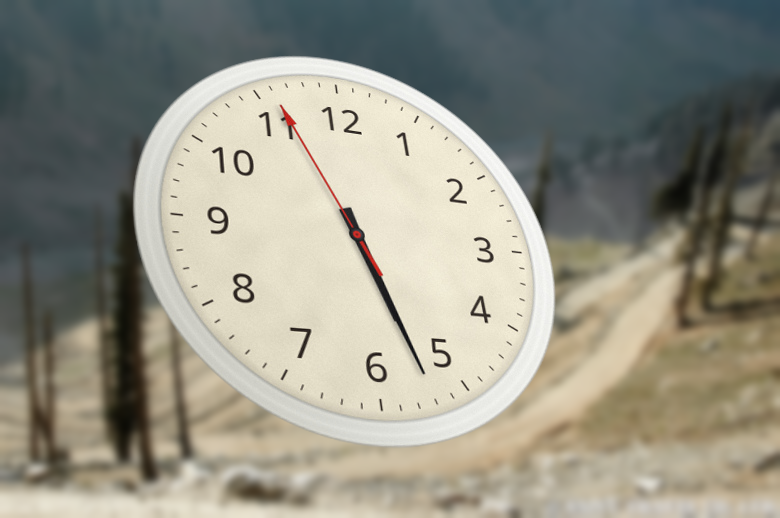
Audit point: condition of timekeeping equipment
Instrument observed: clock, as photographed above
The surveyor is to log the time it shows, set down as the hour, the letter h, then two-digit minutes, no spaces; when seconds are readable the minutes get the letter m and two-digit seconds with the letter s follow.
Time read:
5h26m56s
